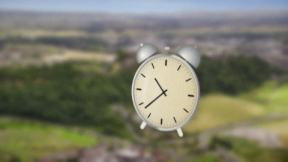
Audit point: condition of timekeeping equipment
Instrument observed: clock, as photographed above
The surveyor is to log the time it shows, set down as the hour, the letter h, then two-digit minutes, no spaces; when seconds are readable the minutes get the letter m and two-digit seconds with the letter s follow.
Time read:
10h38
